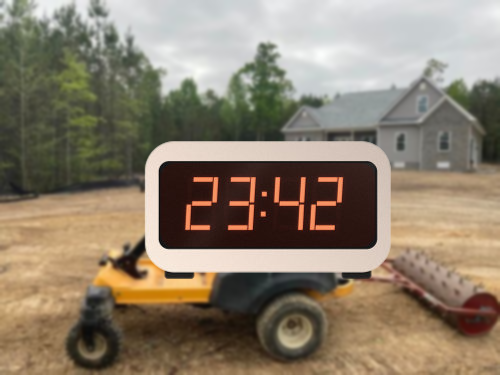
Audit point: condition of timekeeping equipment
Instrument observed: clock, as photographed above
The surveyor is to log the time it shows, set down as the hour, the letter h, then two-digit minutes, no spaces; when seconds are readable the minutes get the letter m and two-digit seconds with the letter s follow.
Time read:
23h42
